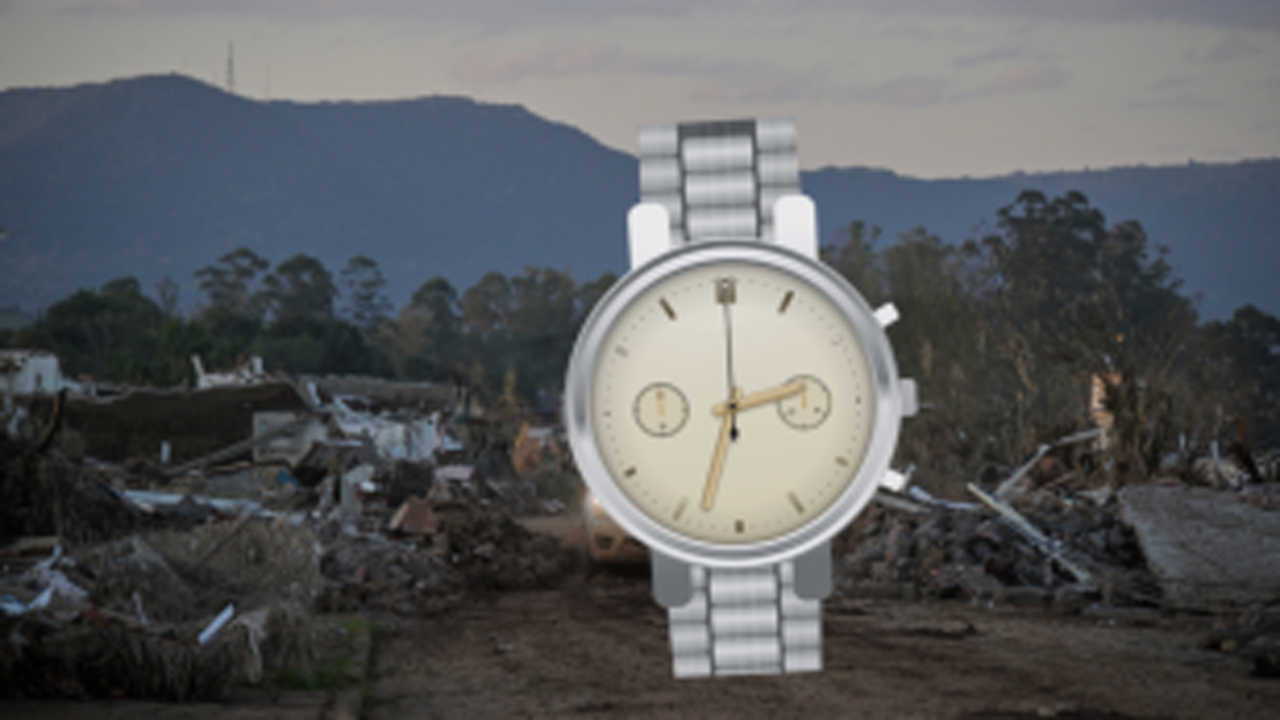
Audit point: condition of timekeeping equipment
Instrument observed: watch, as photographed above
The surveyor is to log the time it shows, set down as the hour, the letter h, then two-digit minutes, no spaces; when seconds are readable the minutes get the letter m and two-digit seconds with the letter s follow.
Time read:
2h33
